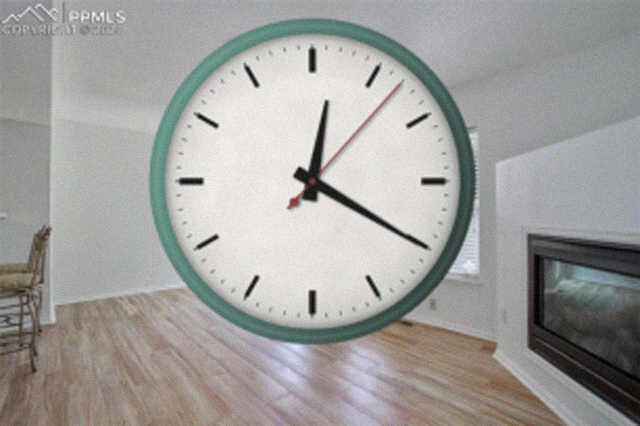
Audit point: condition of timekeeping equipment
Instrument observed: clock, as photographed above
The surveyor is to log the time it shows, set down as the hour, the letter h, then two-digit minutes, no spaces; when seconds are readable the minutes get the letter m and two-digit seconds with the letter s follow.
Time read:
12h20m07s
